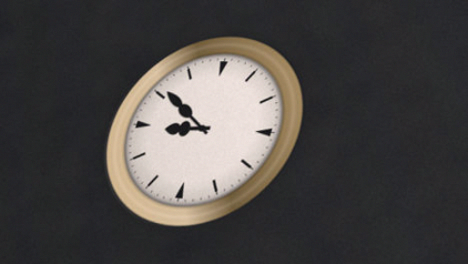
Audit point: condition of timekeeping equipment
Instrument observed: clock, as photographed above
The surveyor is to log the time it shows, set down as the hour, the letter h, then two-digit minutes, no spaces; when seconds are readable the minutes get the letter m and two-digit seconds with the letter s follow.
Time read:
8h51
